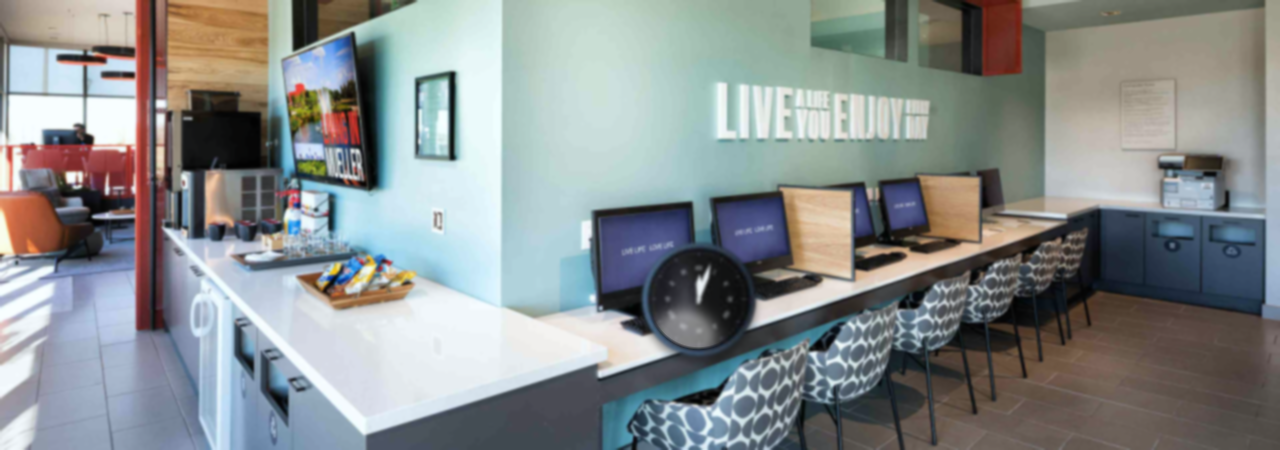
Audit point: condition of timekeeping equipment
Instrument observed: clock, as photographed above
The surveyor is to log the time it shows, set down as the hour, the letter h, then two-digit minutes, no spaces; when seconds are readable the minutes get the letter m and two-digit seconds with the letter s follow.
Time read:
12h03
